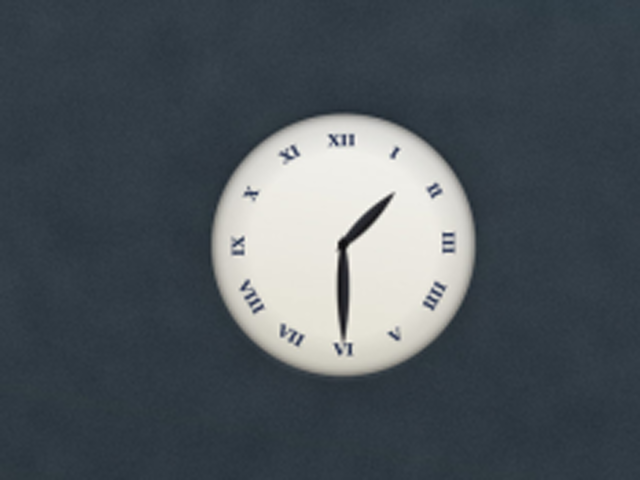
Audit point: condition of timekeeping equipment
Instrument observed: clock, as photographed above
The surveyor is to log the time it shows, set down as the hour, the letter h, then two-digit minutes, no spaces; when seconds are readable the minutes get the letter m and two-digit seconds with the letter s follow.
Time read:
1h30
